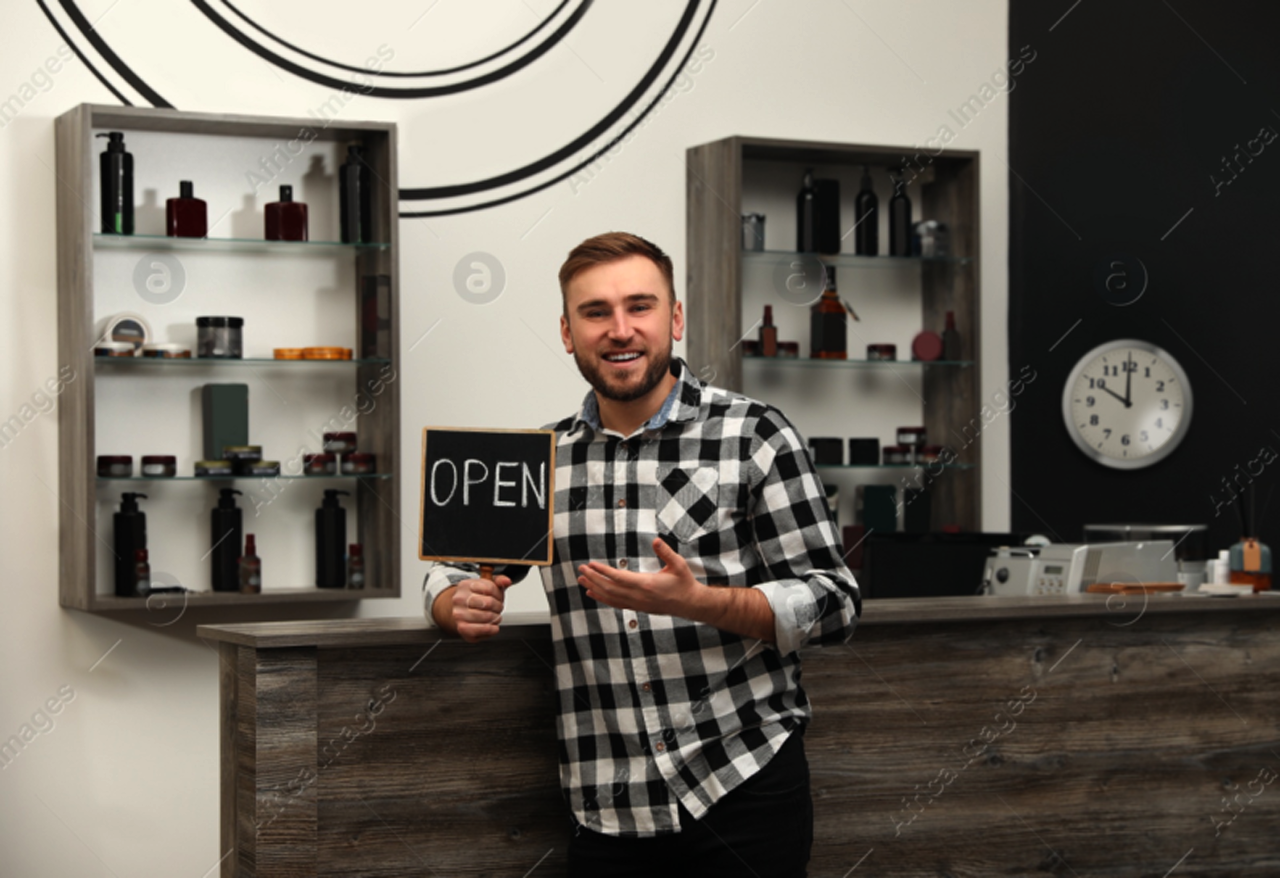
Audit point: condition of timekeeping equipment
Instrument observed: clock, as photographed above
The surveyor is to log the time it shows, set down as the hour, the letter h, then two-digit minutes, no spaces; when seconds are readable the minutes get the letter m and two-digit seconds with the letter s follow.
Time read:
10h00
